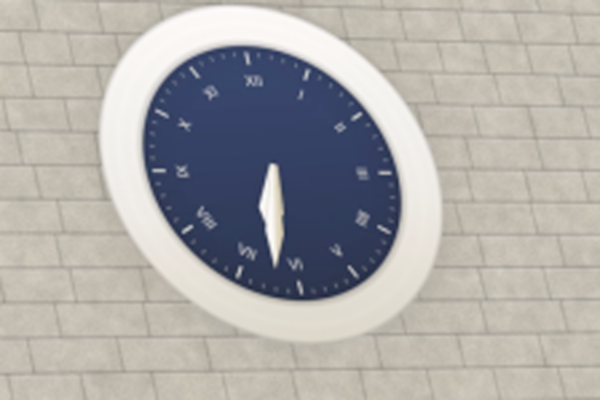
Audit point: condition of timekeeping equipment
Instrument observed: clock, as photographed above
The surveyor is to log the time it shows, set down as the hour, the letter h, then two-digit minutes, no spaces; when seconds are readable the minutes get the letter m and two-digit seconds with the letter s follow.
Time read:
6h32
